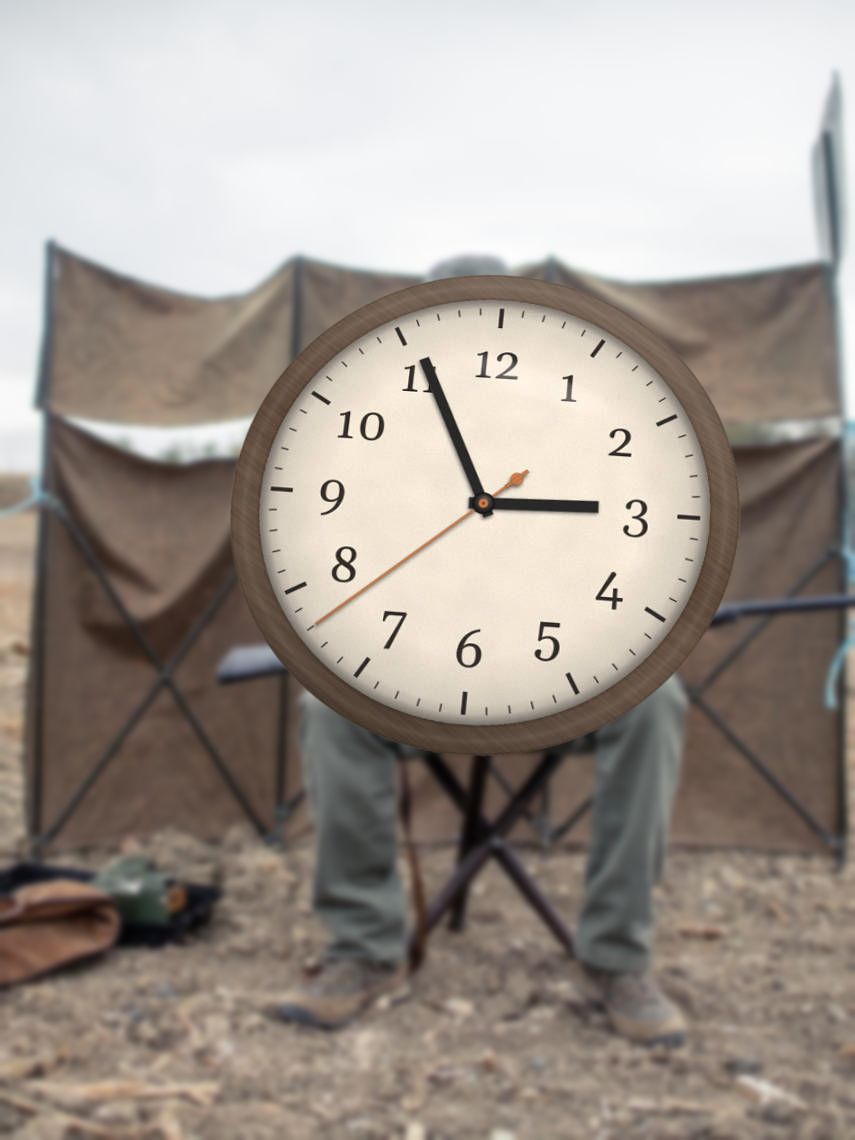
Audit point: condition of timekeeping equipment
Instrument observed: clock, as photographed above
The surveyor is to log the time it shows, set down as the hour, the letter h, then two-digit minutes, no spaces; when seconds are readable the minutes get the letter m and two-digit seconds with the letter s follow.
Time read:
2h55m38s
